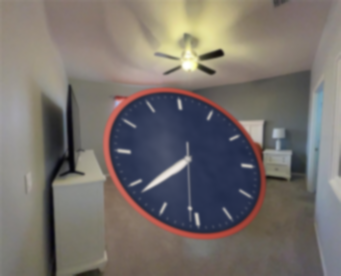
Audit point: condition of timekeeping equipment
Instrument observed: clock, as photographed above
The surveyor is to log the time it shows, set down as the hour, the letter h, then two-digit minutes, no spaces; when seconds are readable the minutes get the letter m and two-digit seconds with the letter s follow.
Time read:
7h38m31s
